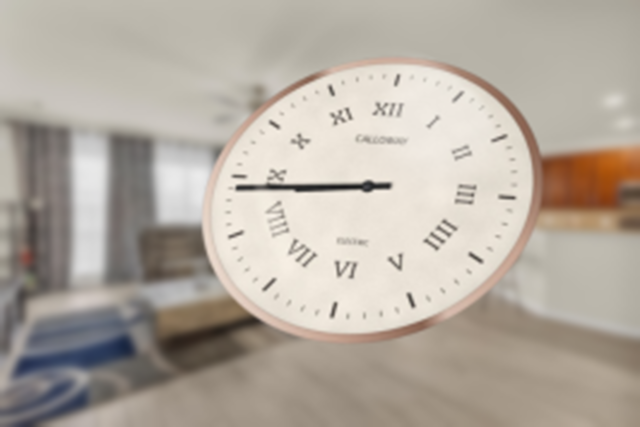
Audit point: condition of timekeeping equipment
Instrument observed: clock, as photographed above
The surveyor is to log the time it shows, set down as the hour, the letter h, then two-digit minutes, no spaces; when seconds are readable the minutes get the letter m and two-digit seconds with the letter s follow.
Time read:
8h44
